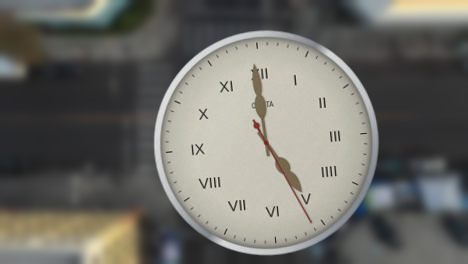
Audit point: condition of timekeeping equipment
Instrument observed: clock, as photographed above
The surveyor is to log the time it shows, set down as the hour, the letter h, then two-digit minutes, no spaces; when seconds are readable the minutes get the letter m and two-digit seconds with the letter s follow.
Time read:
4h59m26s
